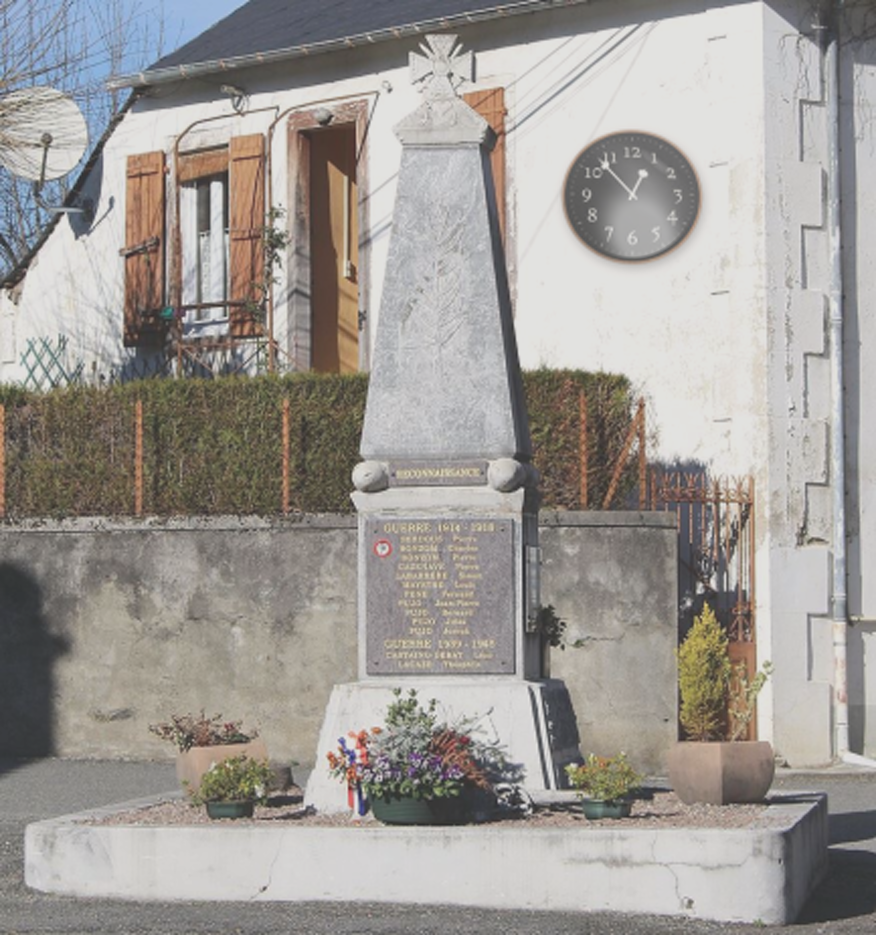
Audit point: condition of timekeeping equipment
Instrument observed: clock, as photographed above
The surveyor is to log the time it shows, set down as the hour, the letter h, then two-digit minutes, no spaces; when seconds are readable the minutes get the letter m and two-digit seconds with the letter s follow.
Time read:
12h53
